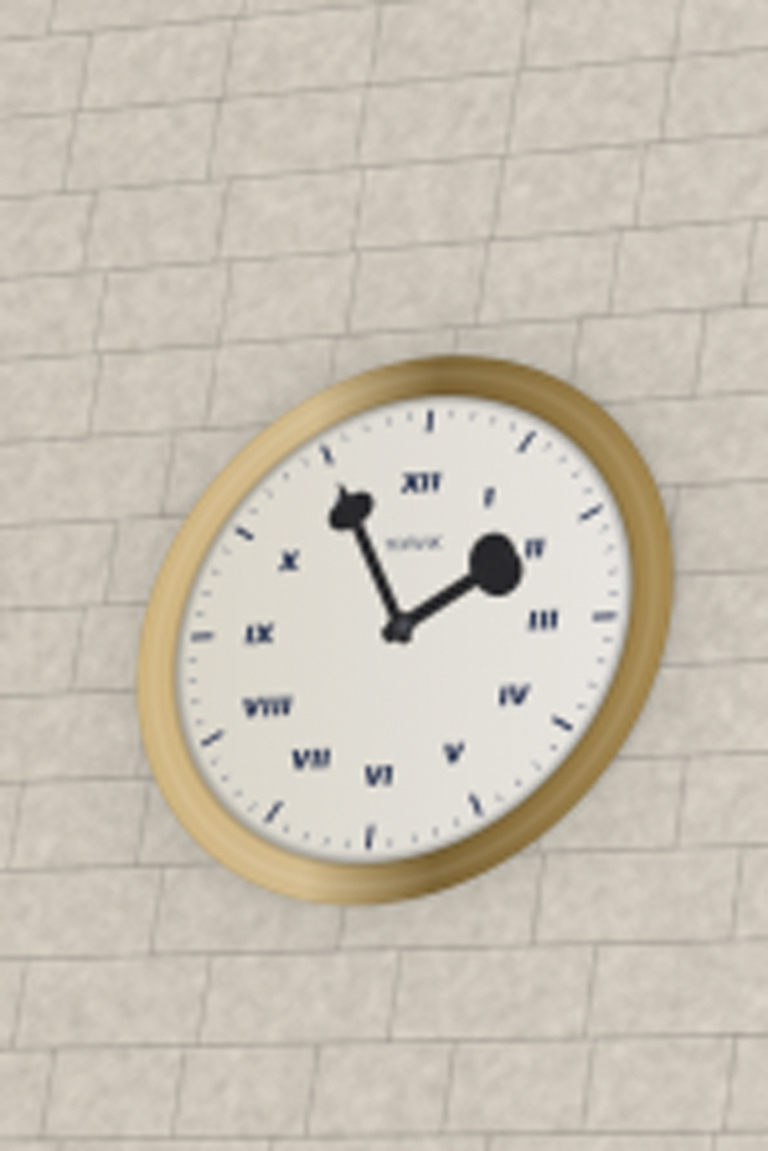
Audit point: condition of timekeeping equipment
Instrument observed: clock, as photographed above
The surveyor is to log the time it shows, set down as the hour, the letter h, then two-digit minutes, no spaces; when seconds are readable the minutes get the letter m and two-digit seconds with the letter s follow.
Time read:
1h55
